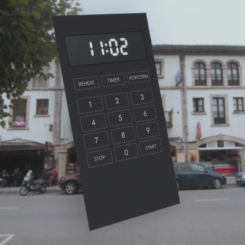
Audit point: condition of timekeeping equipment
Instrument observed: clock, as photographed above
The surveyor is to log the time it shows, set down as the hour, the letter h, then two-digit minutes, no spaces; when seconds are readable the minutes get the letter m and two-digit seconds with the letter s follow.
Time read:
11h02
